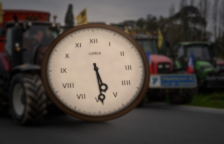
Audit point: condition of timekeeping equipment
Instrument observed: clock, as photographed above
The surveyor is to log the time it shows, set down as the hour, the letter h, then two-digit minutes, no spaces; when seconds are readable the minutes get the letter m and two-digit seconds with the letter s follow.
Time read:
5h29
